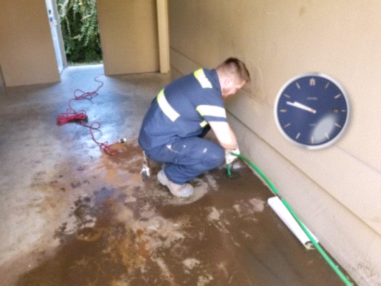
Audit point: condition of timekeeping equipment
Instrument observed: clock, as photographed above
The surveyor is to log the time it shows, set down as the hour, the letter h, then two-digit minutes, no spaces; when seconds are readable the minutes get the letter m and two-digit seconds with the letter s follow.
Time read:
9h48
